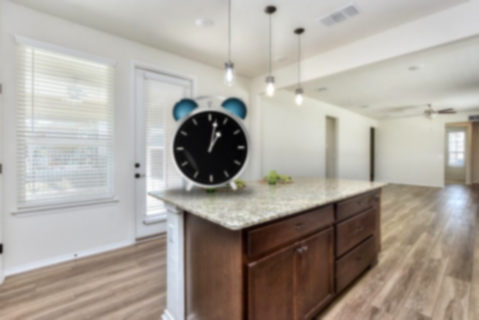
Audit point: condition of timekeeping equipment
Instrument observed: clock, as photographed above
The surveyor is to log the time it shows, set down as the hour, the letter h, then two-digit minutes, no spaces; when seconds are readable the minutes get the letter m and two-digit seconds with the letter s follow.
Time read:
1h02
